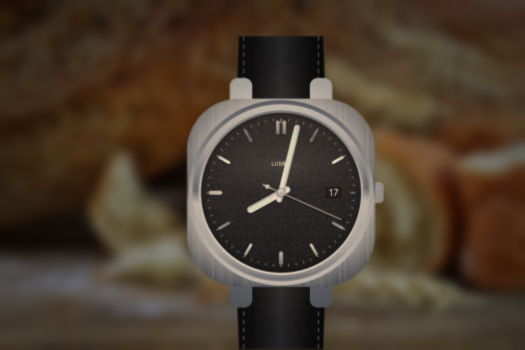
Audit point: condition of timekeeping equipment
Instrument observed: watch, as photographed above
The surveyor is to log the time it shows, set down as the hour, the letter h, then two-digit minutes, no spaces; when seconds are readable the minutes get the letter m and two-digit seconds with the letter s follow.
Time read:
8h02m19s
